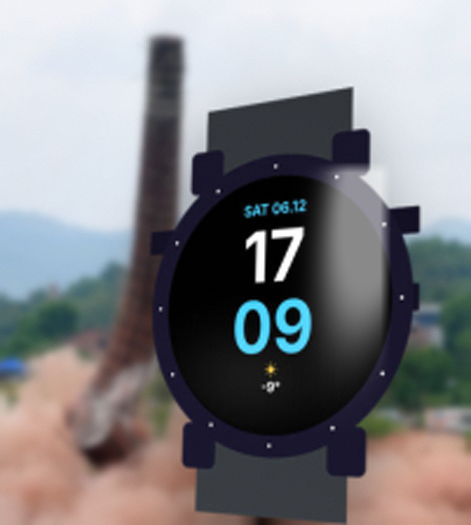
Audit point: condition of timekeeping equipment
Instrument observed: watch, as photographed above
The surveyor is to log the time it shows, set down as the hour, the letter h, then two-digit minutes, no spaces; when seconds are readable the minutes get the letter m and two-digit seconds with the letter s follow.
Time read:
17h09
